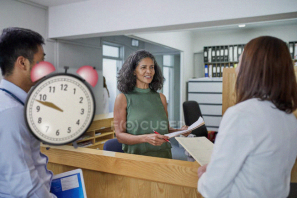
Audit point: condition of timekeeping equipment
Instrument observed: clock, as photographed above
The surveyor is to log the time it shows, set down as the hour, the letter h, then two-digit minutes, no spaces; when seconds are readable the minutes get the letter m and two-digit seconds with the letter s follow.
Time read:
9h48
